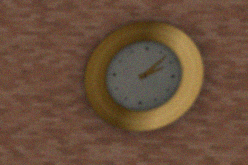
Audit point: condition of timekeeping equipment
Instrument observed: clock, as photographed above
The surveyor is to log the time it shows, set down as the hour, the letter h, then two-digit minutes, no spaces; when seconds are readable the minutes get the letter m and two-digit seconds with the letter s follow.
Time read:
2h07
